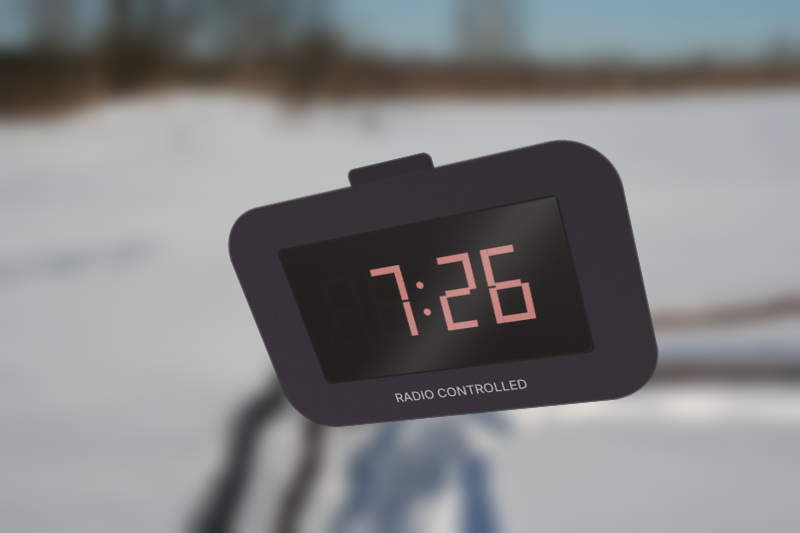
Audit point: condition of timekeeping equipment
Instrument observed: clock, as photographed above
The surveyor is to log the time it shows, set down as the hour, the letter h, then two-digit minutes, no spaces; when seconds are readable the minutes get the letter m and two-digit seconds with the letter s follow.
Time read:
7h26
